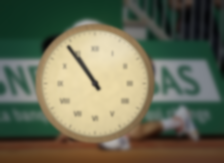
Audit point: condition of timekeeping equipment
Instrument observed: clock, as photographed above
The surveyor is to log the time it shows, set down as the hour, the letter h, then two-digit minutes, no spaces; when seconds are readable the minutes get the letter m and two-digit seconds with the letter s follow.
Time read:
10h54
